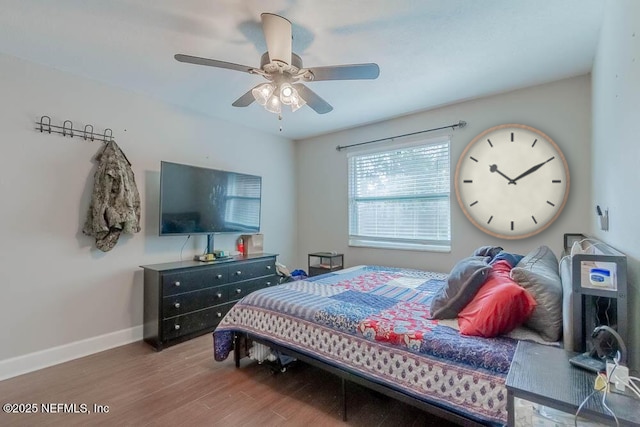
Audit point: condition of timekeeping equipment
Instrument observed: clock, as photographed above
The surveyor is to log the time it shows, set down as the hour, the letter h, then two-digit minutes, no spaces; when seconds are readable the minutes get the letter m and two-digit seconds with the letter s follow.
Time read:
10h10
